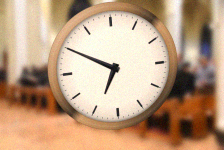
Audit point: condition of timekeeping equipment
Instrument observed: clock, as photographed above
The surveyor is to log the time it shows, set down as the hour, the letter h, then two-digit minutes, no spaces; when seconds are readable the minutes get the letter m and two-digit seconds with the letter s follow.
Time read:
6h50
